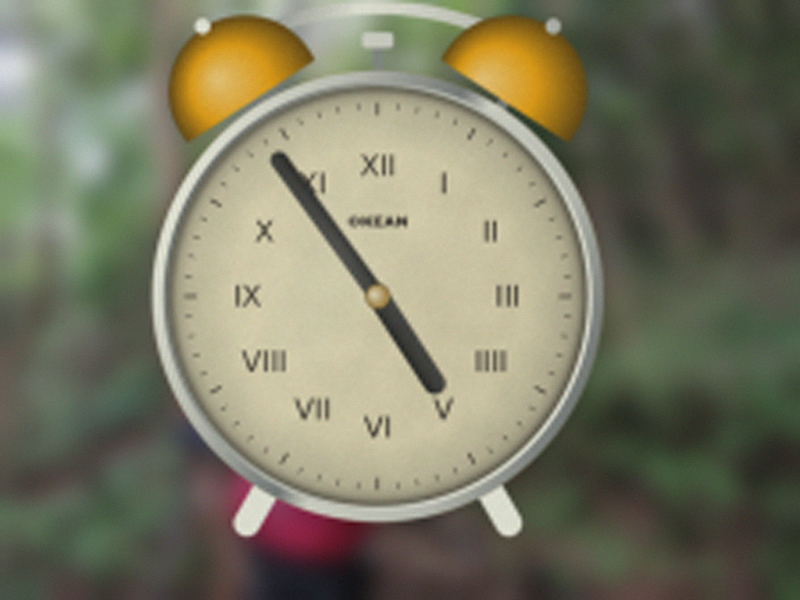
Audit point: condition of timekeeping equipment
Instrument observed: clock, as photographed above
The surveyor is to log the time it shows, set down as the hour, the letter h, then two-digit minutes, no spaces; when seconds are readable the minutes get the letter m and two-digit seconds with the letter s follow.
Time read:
4h54
